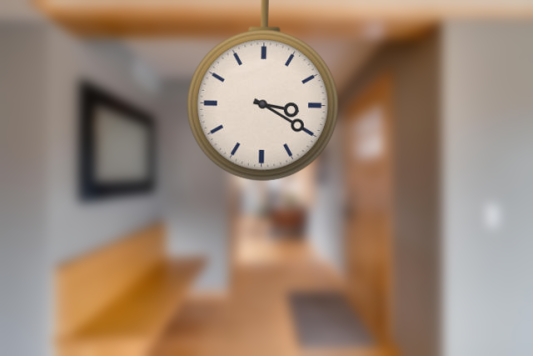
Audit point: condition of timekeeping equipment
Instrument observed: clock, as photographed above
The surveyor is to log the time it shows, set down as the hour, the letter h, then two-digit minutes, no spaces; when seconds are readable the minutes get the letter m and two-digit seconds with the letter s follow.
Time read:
3h20
